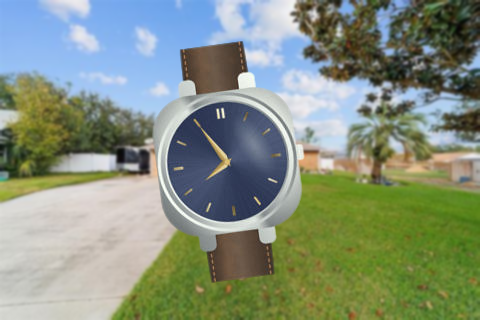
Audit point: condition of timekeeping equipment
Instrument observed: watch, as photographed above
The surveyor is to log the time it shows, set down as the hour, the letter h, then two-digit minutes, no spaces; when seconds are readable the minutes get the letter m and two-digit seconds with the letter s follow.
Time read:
7h55
